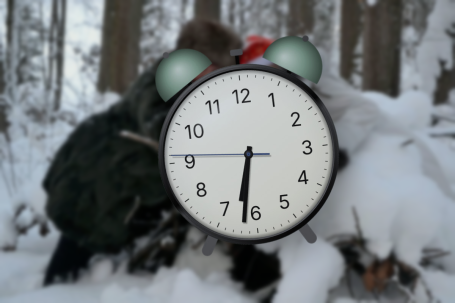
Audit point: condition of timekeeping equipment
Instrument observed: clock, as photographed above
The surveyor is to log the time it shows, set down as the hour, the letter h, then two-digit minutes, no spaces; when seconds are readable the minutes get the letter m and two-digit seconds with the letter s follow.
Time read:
6h31m46s
